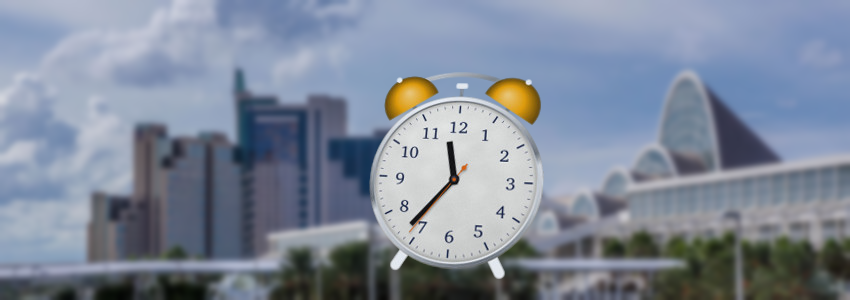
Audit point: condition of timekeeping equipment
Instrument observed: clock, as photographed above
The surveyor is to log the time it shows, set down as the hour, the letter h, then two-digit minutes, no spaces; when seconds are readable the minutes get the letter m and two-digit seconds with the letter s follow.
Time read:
11h36m36s
